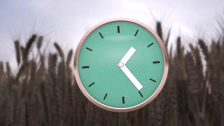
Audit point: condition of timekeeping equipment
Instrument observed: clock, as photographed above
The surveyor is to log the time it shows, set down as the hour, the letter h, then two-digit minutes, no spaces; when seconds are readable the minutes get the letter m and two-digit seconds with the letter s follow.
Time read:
1h24
